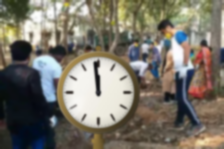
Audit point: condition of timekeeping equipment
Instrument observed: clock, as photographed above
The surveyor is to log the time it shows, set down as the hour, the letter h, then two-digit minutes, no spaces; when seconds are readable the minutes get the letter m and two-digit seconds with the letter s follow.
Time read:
11h59
